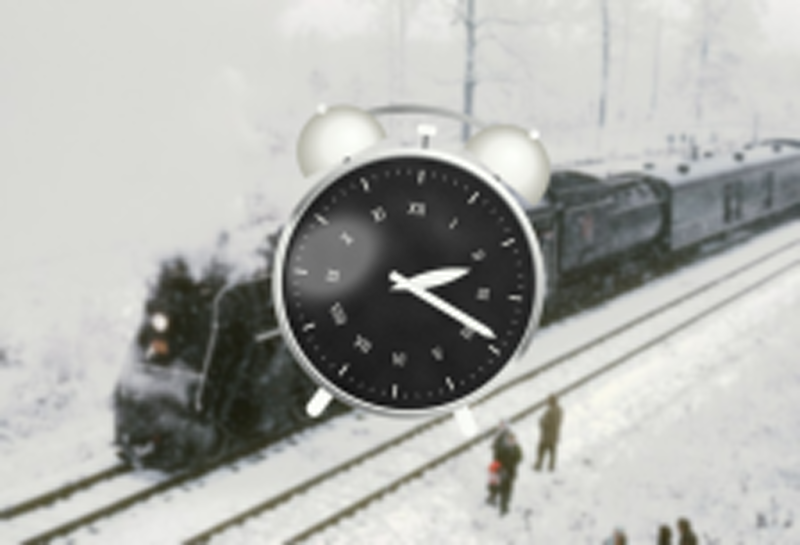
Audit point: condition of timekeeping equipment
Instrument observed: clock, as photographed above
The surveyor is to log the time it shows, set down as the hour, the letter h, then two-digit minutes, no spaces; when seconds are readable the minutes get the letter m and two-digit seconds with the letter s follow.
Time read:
2h19
